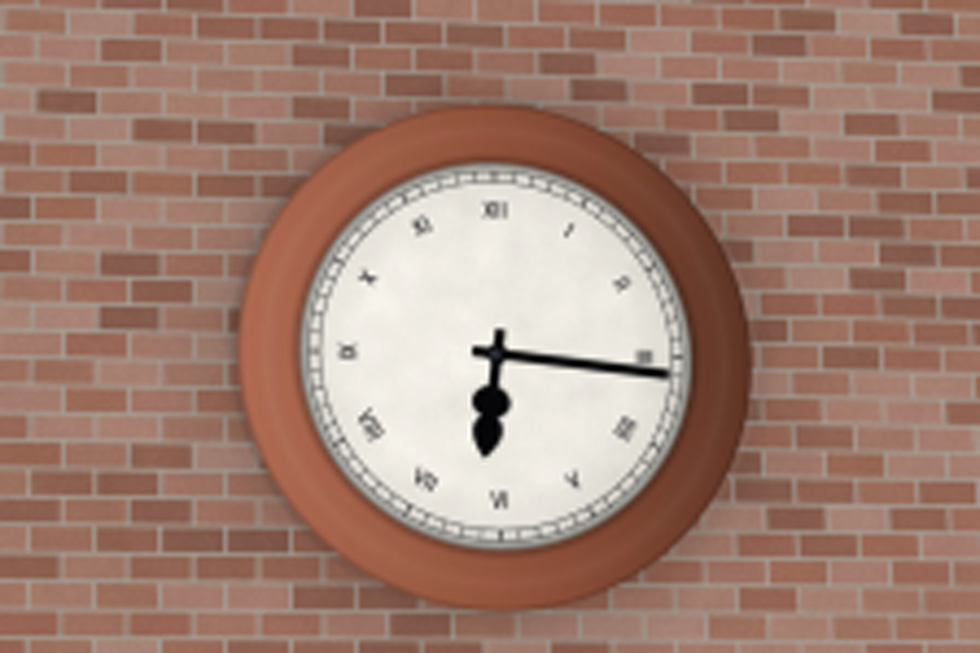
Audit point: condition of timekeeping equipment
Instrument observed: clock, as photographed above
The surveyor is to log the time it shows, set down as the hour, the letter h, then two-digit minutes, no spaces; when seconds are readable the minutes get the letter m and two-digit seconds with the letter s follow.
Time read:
6h16
